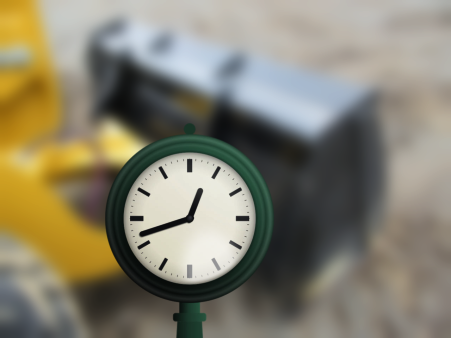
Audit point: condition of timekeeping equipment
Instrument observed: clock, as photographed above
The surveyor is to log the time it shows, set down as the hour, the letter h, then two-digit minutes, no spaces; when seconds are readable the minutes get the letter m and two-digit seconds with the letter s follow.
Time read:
12h42
